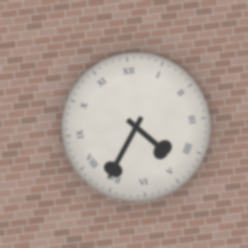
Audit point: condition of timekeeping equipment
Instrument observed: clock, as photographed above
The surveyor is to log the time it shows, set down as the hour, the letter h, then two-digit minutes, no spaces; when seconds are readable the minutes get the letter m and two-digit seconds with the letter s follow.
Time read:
4h36
